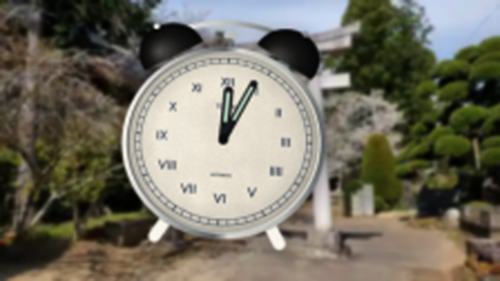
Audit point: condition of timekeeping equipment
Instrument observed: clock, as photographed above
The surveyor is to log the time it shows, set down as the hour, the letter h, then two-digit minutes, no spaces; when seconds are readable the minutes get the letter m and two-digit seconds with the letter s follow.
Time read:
12h04
